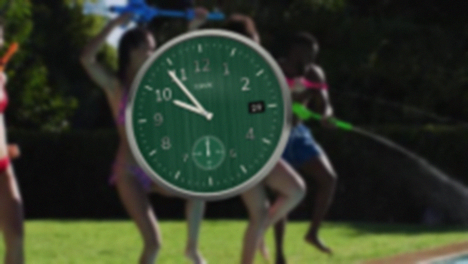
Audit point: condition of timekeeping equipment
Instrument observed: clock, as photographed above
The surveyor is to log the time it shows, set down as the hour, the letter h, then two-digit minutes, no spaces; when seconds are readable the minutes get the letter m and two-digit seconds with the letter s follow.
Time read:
9h54
